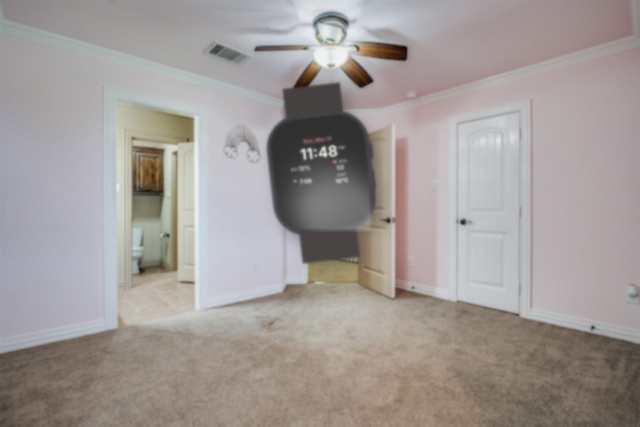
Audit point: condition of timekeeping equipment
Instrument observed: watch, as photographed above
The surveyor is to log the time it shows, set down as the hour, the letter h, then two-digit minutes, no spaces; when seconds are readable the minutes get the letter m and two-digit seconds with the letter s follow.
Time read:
11h48
